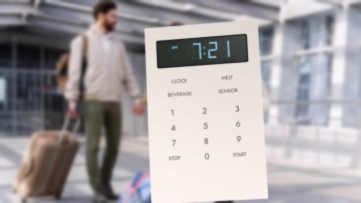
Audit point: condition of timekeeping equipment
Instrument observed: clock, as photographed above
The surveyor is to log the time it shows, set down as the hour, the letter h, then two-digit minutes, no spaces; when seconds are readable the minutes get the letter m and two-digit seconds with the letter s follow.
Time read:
7h21
